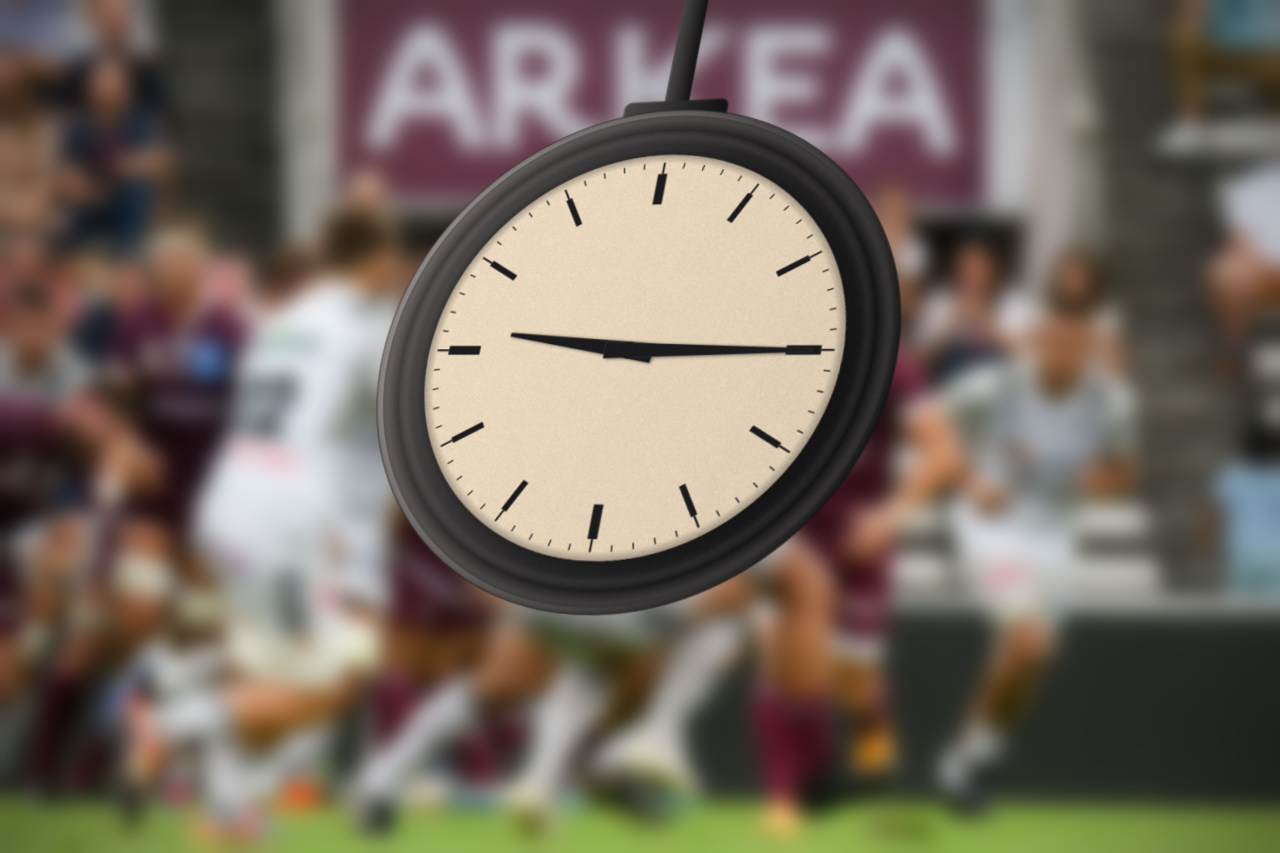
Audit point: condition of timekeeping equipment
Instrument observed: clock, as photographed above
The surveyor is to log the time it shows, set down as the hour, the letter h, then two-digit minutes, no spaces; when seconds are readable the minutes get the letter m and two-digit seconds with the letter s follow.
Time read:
9h15
